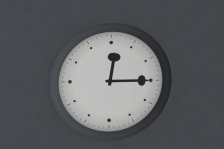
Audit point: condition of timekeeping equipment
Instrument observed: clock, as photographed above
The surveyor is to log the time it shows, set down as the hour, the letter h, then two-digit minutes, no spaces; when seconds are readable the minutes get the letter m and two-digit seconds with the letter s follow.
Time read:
12h15
